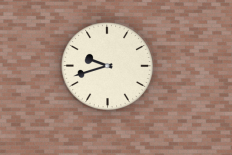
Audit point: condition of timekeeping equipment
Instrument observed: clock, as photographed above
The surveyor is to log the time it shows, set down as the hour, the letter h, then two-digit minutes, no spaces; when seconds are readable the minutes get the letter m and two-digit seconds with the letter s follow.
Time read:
9h42
